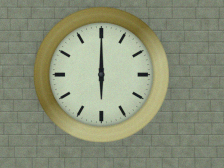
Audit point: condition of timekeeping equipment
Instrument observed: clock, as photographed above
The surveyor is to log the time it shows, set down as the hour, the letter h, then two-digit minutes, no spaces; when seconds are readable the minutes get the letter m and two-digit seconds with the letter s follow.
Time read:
6h00
